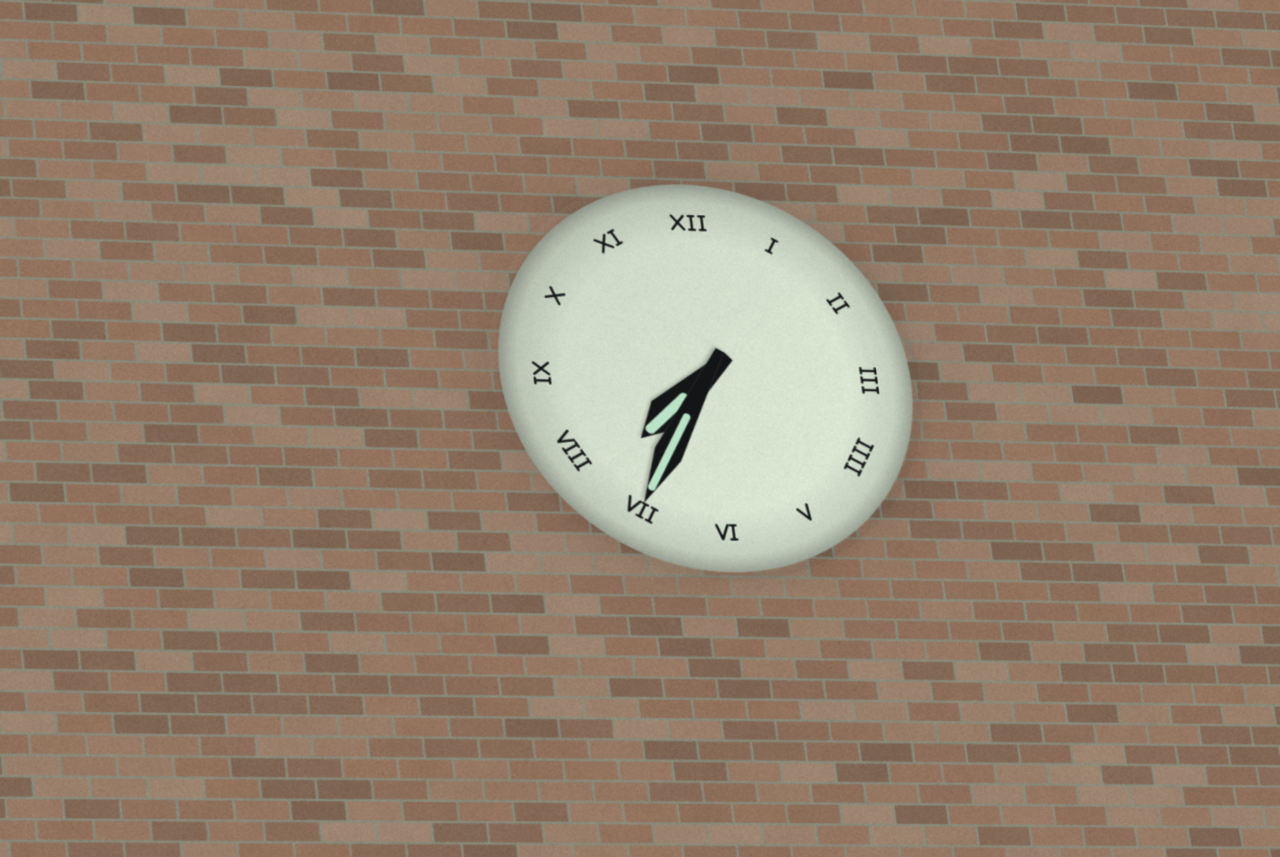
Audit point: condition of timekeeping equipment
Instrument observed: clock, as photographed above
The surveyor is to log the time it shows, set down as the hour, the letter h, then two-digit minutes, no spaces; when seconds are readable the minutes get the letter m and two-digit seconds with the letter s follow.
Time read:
7h35
